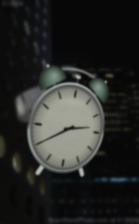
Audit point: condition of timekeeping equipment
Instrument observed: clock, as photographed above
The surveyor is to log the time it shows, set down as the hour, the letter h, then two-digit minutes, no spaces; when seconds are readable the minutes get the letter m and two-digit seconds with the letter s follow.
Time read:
2h40
